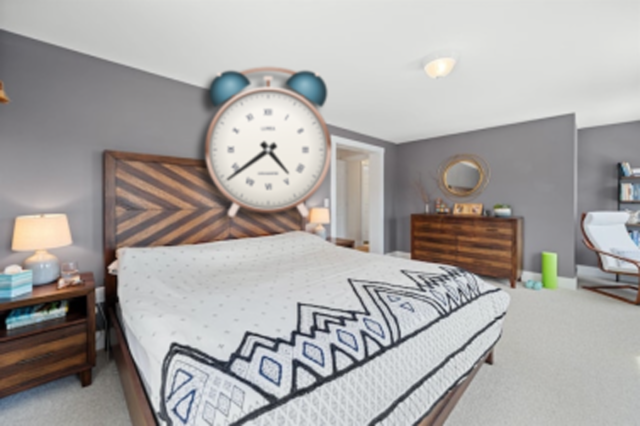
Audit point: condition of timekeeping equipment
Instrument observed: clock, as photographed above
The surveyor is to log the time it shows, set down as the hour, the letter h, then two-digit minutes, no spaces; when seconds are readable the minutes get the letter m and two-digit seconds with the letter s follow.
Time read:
4h39
